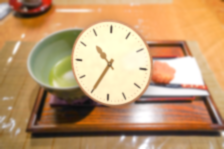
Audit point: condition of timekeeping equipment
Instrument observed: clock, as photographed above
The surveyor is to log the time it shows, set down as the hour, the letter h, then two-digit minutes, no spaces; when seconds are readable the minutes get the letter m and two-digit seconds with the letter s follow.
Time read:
10h35
